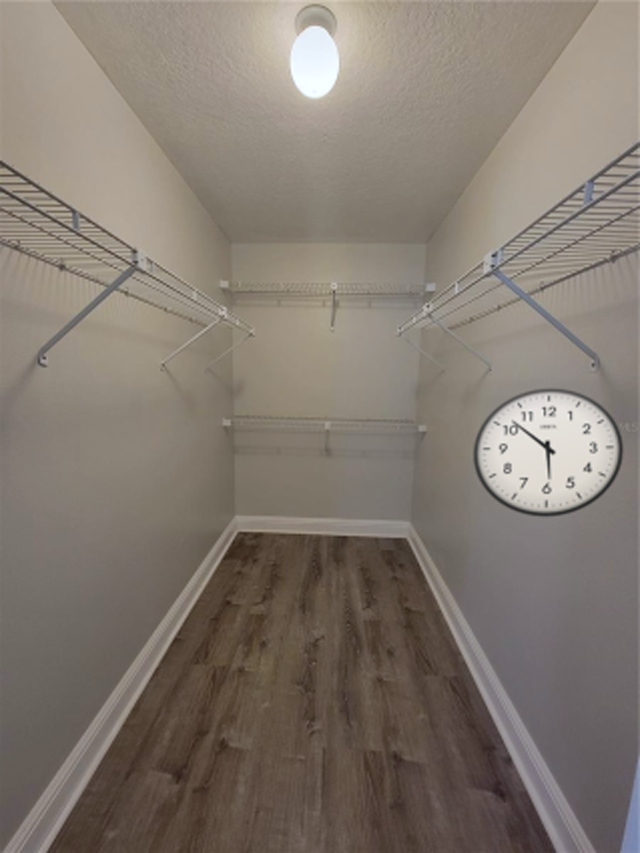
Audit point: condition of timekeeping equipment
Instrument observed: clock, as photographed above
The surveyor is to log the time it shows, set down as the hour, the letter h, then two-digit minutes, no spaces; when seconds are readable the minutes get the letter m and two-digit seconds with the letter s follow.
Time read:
5h52
